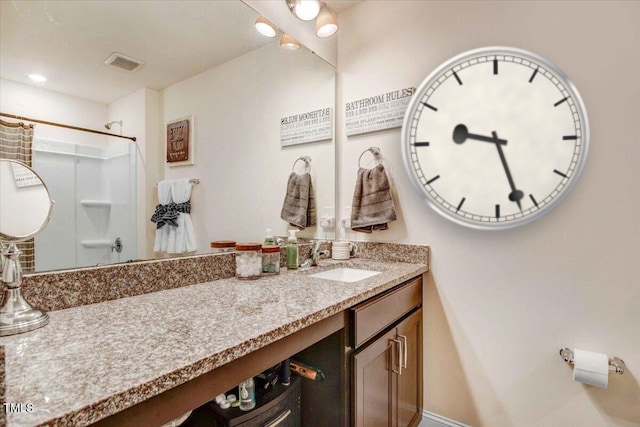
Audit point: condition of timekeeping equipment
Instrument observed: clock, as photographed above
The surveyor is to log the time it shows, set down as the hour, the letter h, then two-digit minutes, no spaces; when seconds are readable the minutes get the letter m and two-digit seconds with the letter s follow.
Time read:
9h27
